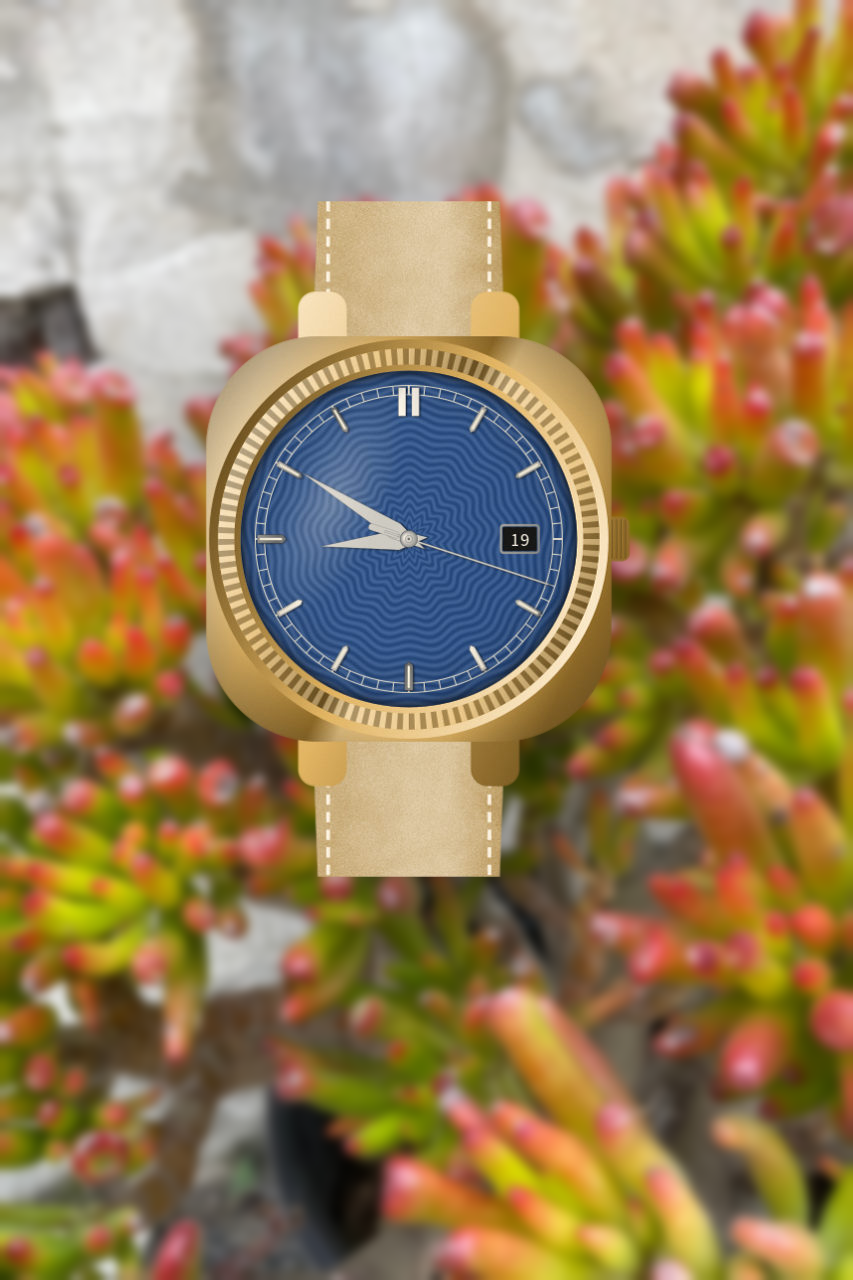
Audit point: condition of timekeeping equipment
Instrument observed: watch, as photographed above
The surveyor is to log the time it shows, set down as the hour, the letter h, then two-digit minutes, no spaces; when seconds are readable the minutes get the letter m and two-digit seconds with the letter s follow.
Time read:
8h50m18s
